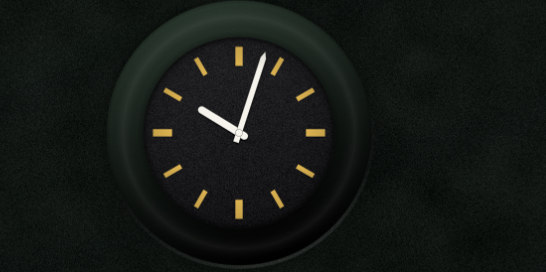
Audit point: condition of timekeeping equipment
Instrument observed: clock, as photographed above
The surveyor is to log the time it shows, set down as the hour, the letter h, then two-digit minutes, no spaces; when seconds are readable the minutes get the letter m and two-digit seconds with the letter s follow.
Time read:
10h03
